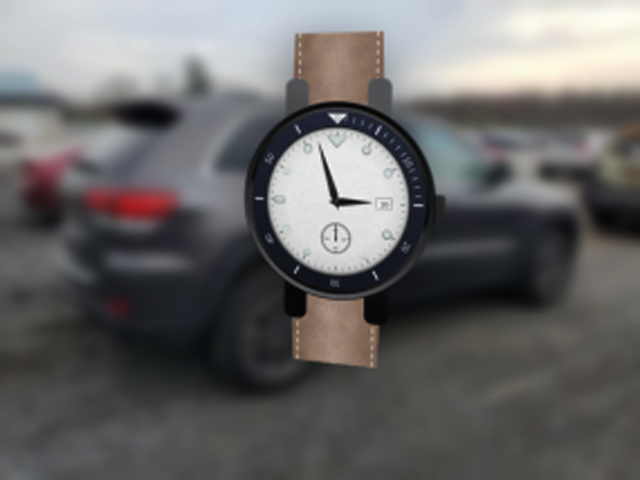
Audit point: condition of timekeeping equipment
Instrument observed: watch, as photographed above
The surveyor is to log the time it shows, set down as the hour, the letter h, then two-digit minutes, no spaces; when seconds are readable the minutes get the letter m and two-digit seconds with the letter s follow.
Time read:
2h57
